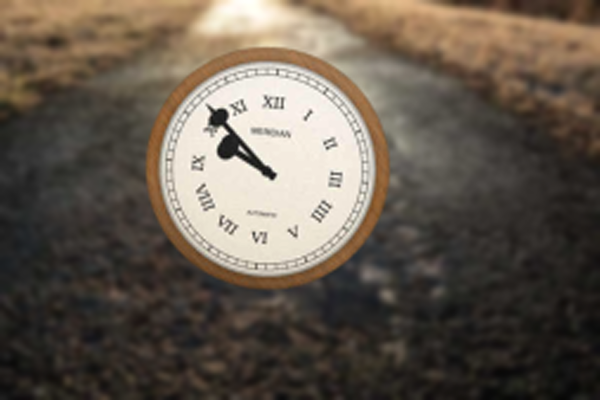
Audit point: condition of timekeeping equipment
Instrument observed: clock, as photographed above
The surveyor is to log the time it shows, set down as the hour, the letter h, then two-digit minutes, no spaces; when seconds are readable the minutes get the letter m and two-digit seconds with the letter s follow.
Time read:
9h52
